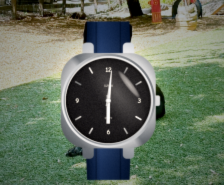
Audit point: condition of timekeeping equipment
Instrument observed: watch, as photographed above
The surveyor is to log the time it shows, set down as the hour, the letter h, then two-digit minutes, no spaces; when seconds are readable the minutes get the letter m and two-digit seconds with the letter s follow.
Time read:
6h01
